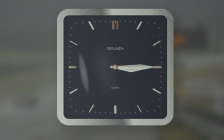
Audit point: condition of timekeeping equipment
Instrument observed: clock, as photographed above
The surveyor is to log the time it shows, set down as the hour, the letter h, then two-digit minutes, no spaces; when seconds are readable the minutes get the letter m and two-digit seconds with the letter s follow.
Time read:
3h15
